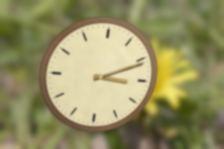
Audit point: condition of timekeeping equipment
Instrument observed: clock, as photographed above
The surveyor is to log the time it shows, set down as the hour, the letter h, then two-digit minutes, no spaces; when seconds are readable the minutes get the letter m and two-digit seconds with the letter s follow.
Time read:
3h11
